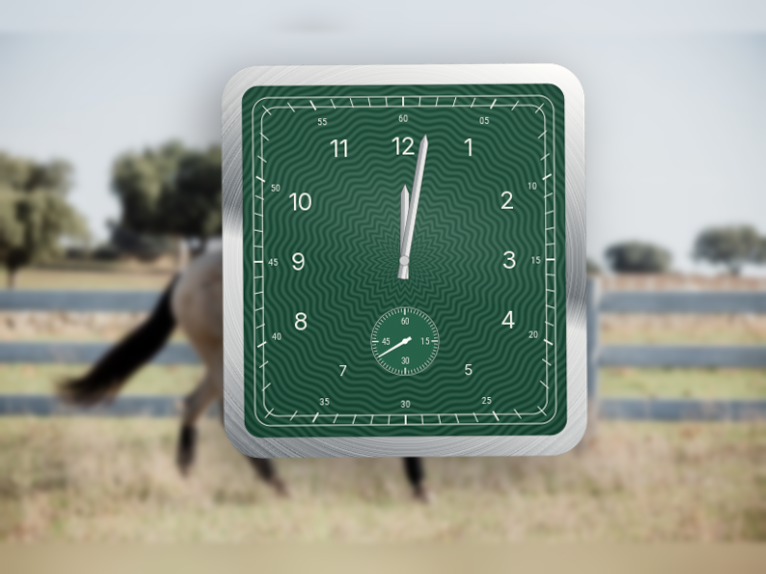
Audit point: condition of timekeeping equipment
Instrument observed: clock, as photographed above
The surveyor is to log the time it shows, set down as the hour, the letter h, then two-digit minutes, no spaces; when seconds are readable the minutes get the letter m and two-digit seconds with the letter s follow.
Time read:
12h01m40s
